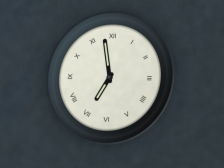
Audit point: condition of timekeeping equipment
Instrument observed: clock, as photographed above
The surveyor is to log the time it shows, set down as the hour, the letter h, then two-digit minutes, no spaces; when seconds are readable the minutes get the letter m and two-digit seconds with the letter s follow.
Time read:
6h58
